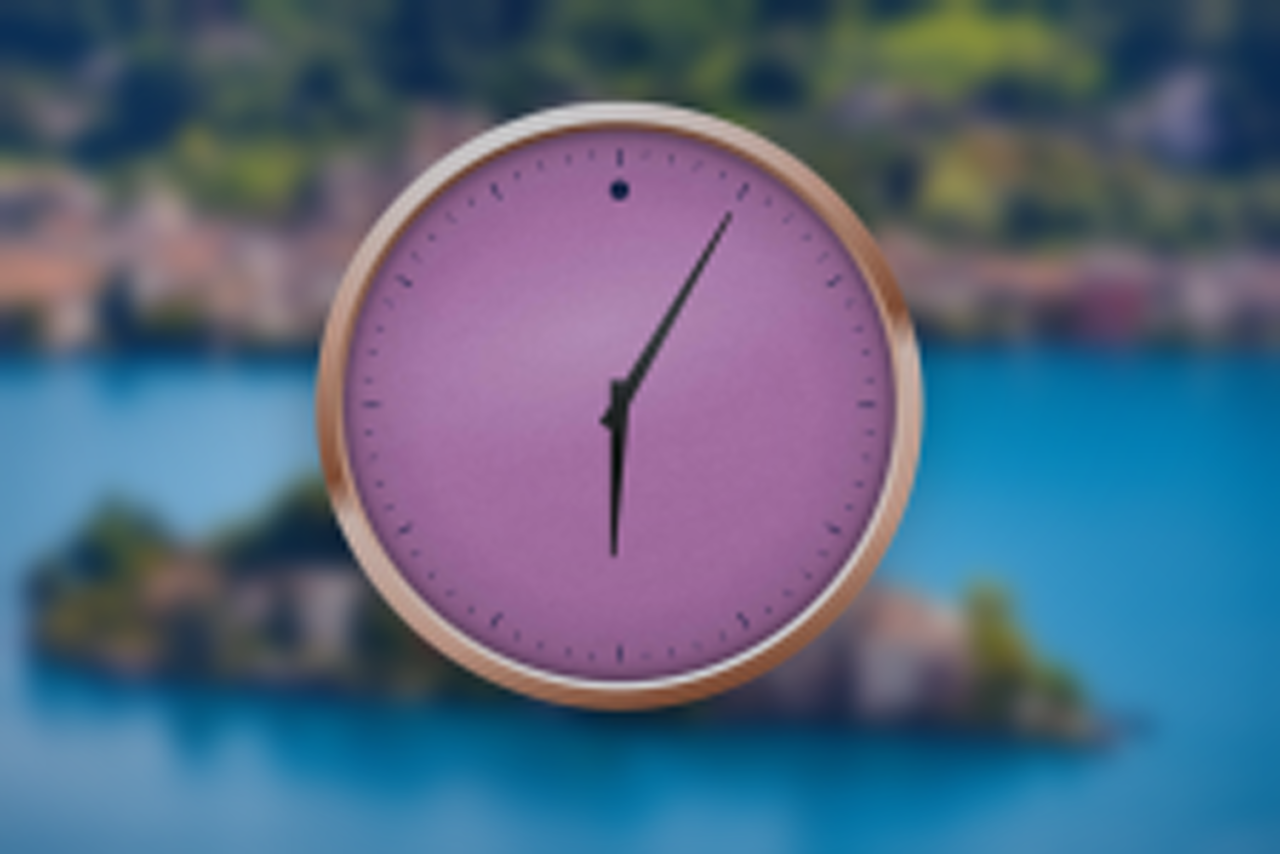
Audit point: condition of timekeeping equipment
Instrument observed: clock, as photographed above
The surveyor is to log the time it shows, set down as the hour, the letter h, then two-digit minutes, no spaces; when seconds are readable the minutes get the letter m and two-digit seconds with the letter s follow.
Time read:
6h05
